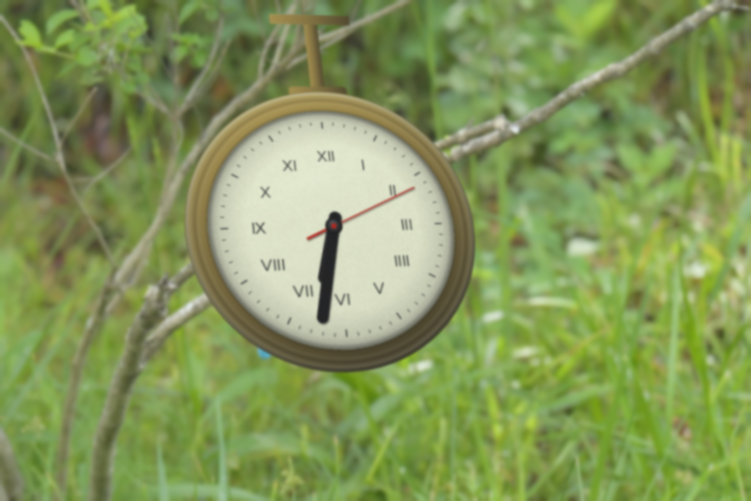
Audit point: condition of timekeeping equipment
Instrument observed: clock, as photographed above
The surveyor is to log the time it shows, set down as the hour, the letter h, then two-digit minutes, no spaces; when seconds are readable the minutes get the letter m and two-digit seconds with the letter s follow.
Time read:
6h32m11s
